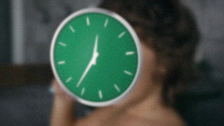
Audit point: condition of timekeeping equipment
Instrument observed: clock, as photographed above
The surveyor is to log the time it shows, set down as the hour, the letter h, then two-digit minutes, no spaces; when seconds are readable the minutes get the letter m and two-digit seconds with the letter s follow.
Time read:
12h37
